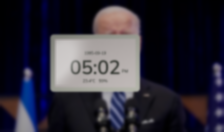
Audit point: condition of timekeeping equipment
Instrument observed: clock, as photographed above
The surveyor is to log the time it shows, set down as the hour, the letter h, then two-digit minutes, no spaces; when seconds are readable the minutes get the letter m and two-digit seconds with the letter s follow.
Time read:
5h02
